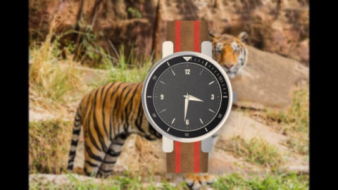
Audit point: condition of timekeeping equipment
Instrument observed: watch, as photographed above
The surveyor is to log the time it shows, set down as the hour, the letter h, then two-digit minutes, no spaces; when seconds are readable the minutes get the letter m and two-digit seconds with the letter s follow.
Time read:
3h31
